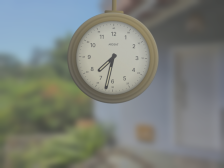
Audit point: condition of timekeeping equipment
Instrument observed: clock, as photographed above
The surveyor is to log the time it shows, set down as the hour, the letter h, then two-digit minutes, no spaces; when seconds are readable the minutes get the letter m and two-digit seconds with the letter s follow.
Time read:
7h32
